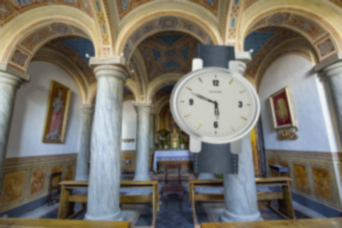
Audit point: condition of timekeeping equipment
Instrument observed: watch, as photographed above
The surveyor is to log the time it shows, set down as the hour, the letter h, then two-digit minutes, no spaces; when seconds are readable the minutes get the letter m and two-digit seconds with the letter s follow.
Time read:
5h49
